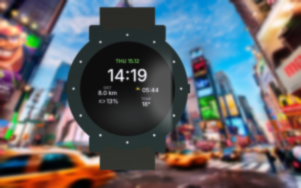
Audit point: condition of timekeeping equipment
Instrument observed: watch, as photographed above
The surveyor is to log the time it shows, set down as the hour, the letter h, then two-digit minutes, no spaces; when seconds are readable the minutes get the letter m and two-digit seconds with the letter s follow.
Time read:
14h19
